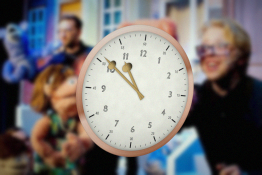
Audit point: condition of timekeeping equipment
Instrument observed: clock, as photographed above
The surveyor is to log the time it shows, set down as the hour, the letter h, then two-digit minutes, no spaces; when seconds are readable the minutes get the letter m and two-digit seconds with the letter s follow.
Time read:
10h51
